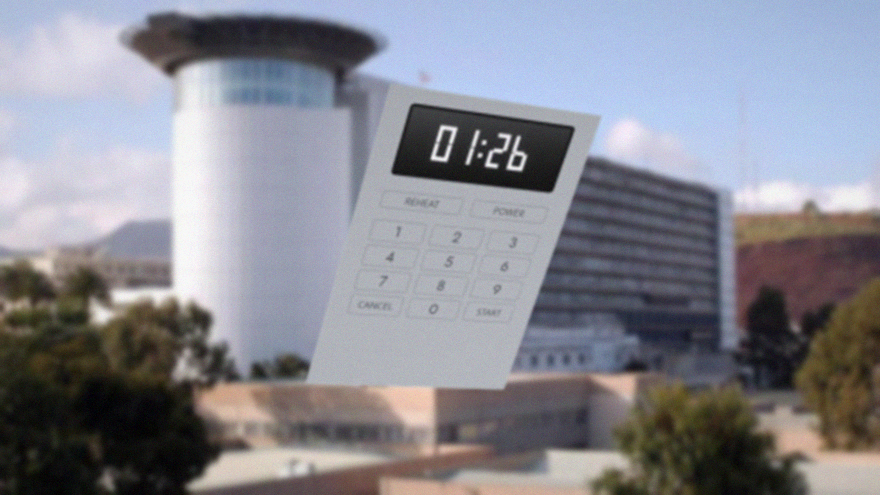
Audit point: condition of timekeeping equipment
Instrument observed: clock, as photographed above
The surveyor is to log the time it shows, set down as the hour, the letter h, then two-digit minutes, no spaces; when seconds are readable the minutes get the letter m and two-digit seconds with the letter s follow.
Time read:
1h26
